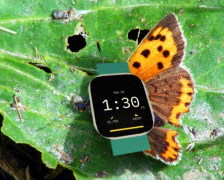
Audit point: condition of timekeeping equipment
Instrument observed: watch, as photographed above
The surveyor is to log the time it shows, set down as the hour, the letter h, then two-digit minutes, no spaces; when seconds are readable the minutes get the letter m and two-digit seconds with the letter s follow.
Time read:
1h30
